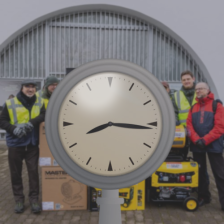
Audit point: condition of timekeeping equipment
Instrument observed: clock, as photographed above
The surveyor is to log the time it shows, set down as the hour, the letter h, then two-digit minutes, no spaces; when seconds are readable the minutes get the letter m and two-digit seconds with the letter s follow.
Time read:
8h16
